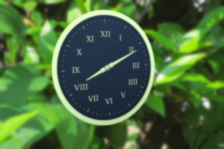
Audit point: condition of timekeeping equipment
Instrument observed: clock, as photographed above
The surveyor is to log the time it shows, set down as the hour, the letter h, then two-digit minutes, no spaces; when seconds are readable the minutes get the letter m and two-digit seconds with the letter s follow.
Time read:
8h11
